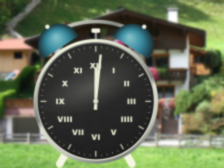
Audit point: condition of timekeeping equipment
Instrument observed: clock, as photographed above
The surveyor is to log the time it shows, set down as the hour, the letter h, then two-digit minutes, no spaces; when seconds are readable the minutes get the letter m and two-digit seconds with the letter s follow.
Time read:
12h01
